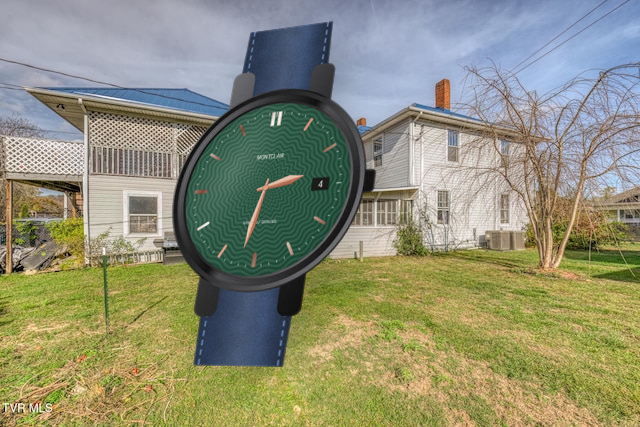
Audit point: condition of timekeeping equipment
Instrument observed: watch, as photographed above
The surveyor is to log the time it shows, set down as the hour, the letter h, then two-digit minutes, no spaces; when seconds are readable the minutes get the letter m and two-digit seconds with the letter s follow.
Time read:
2h32
